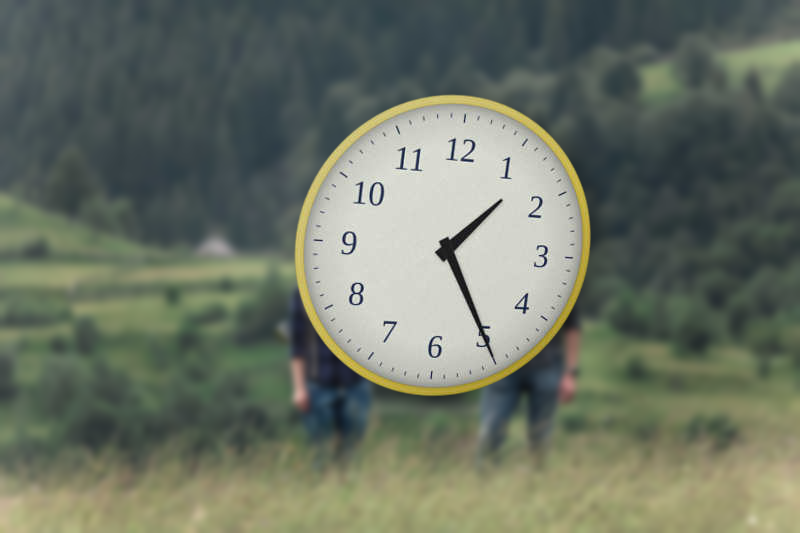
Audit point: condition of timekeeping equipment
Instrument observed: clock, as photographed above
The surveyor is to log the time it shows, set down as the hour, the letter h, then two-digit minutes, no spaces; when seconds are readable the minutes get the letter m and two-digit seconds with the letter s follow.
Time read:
1h25
